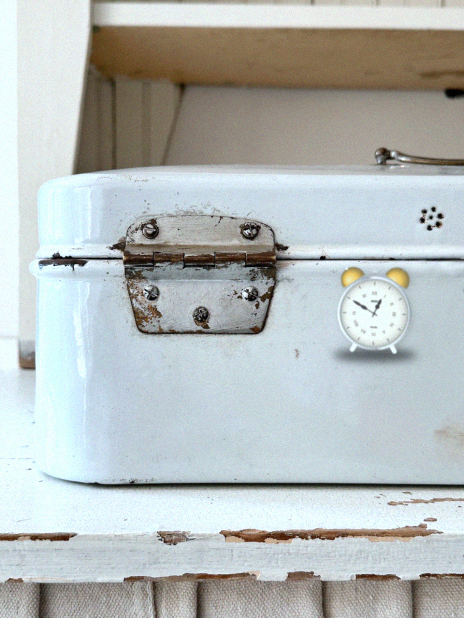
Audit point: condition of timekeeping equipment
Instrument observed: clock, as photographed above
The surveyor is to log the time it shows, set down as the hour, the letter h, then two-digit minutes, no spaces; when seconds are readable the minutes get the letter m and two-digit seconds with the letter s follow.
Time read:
12h50
